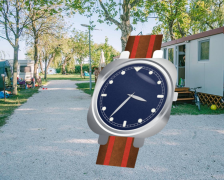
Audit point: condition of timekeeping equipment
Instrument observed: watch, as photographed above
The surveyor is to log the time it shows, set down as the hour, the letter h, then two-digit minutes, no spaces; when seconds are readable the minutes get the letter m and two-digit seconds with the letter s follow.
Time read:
3h36
